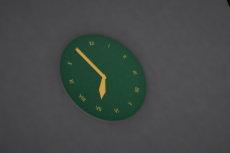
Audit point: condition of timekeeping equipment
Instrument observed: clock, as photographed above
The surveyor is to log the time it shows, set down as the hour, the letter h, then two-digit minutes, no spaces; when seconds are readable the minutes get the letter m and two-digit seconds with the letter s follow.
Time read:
6h55
